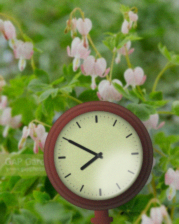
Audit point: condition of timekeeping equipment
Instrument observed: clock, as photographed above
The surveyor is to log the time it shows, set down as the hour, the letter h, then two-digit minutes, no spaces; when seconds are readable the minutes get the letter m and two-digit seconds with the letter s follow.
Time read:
7h50
